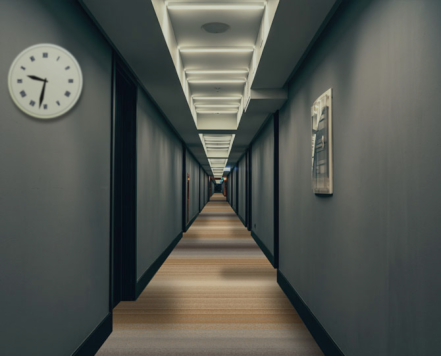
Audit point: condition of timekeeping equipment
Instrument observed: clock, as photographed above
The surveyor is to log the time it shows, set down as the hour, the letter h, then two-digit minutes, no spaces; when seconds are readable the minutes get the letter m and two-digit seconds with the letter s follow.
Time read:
9h32
